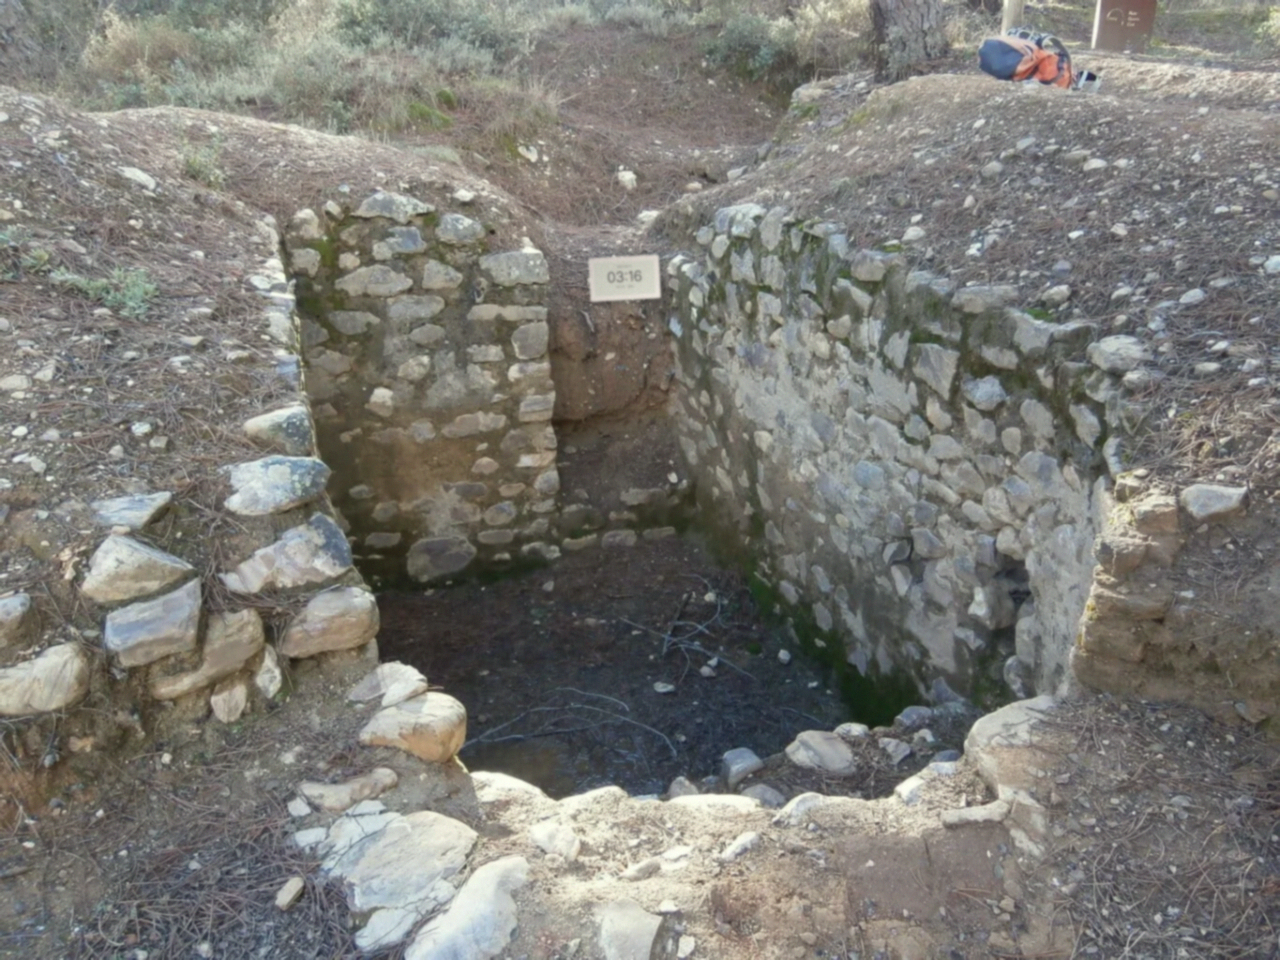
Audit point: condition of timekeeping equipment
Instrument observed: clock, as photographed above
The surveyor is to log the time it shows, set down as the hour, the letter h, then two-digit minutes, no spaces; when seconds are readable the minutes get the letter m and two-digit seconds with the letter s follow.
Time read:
3h16
